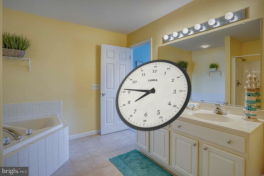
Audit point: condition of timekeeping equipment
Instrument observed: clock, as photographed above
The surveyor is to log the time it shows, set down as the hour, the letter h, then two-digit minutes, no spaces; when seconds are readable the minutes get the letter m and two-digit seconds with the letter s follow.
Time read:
7h46
